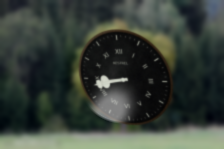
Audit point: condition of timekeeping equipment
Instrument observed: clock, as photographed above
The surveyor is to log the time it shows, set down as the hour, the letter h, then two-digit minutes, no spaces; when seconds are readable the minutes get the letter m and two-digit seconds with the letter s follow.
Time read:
8h43
